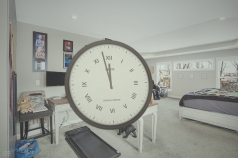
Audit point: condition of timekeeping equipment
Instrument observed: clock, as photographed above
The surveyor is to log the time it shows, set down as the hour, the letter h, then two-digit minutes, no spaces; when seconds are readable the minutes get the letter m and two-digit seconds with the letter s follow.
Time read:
11h58
